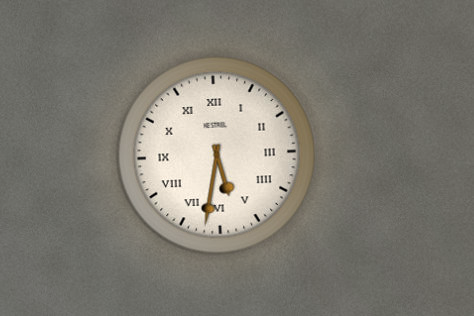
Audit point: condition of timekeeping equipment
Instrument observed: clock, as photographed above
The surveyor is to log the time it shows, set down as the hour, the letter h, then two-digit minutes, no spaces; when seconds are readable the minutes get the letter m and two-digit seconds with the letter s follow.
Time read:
5h32
